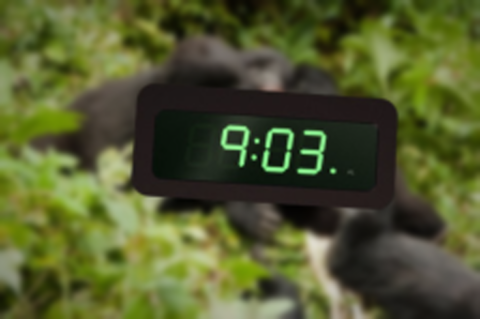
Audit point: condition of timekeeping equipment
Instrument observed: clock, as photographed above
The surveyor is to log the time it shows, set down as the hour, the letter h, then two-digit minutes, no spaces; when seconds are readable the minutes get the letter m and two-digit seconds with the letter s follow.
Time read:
9h03
